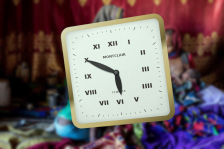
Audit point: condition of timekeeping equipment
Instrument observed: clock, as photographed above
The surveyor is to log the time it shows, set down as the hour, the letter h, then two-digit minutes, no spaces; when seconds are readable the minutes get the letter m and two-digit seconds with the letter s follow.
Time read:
5h50
